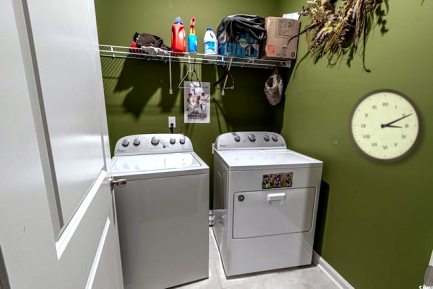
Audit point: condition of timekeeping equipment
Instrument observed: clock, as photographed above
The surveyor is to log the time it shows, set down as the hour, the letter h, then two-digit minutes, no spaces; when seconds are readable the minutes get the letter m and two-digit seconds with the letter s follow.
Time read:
3h11
